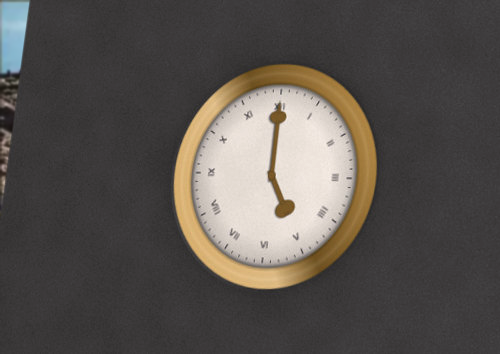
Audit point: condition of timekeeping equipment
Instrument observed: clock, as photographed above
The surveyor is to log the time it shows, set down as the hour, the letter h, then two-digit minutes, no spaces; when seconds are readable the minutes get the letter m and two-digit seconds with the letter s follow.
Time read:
5h00
